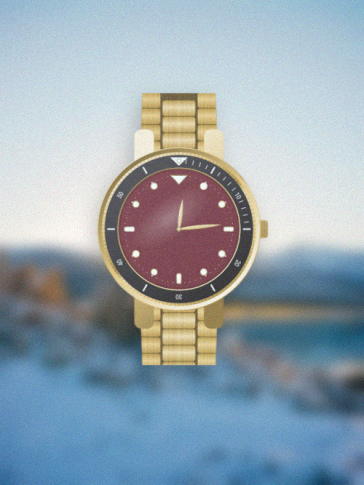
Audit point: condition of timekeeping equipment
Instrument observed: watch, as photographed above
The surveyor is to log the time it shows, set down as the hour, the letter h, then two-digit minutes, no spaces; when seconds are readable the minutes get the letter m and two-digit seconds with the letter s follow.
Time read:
12h14
